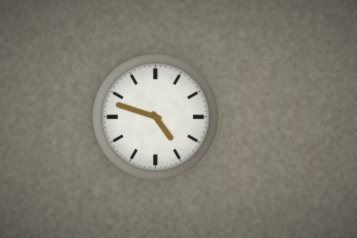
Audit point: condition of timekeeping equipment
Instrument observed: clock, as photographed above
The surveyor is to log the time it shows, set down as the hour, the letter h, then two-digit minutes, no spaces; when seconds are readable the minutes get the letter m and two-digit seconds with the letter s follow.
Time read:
4h48
